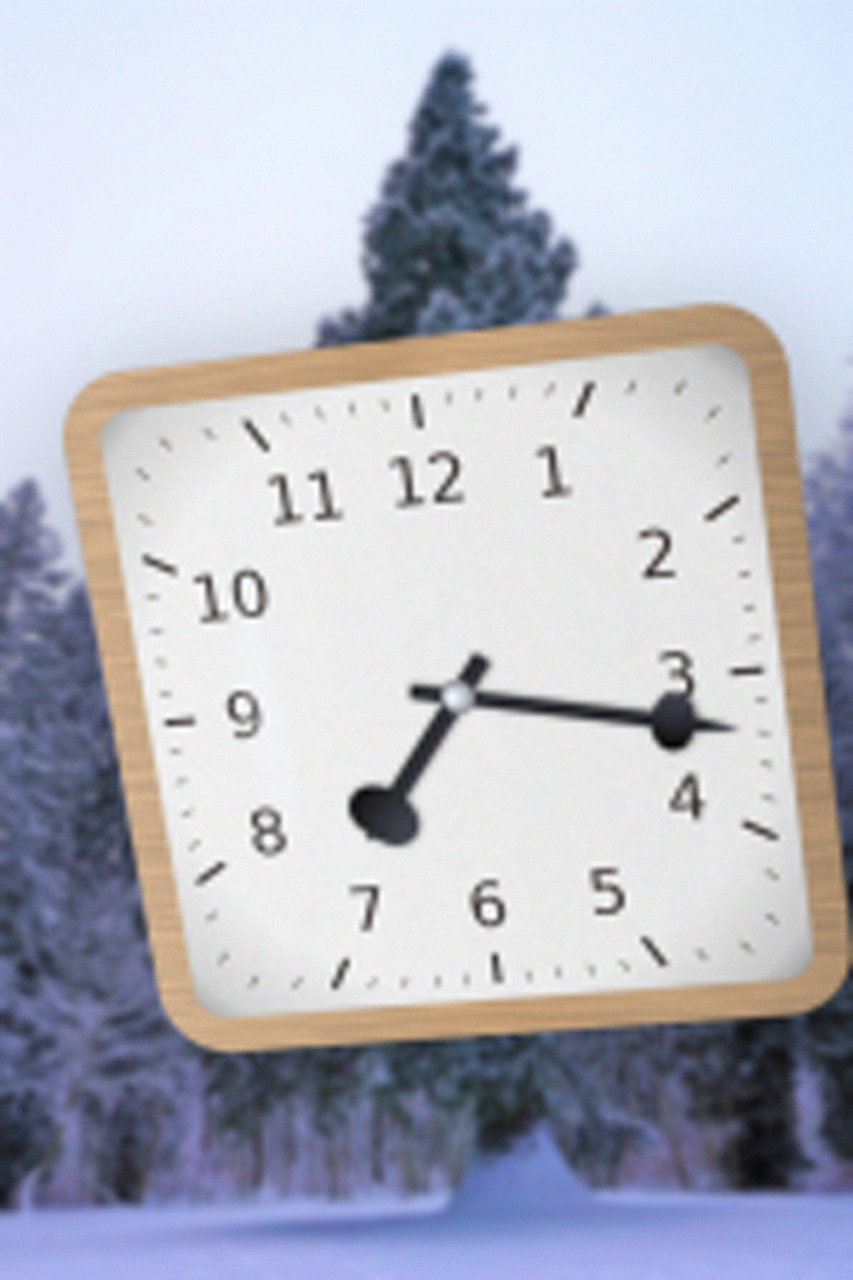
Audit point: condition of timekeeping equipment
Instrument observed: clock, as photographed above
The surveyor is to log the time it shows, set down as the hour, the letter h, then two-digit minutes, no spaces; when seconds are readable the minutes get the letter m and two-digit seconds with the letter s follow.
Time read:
7h17
